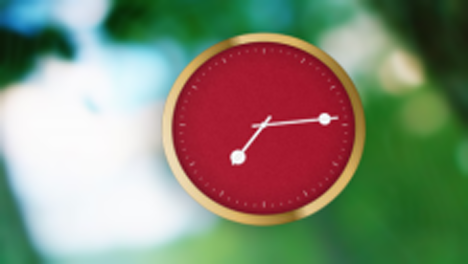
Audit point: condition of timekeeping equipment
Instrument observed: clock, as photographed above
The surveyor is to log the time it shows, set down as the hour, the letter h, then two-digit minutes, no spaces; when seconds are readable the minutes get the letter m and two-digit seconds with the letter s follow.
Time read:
7h14
